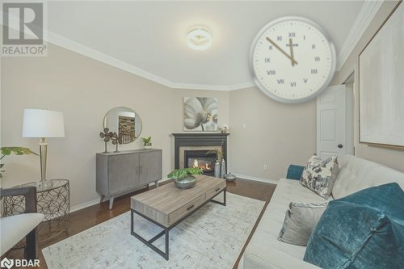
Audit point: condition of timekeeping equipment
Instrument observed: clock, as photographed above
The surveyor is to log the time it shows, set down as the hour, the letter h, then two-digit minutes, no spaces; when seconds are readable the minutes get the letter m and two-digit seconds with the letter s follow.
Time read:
11h52
